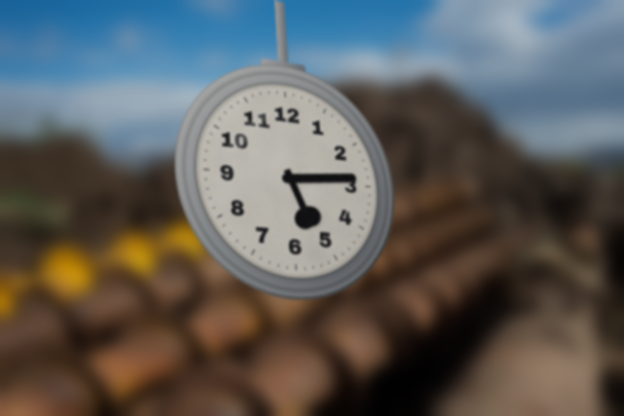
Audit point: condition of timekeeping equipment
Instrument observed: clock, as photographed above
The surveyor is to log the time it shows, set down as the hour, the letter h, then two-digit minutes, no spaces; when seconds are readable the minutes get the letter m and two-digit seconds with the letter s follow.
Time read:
5h14
